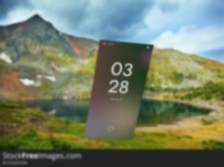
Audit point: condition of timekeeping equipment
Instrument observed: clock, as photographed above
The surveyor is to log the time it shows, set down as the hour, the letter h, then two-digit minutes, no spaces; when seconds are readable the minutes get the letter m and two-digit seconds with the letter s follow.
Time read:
3h28
